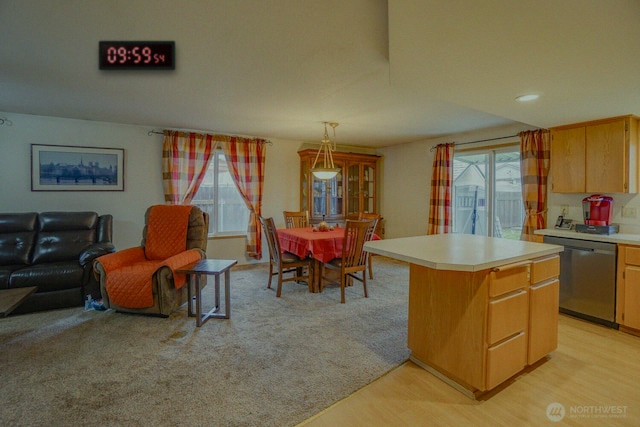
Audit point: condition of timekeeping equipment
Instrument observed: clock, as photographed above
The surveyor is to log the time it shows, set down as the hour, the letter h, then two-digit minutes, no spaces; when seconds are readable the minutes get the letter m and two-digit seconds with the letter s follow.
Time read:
9h59
